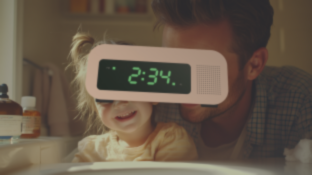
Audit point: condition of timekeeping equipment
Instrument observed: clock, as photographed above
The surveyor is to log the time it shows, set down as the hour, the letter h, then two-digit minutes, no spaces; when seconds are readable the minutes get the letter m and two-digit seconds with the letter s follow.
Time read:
2h34
